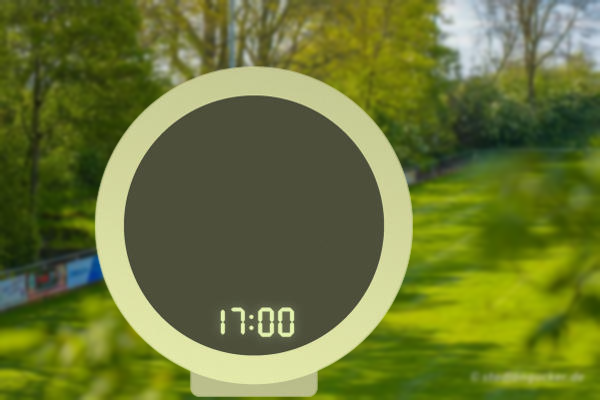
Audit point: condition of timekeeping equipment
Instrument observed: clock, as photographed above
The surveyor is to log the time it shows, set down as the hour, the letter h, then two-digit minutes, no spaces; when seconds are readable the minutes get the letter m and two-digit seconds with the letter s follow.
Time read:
17h00
